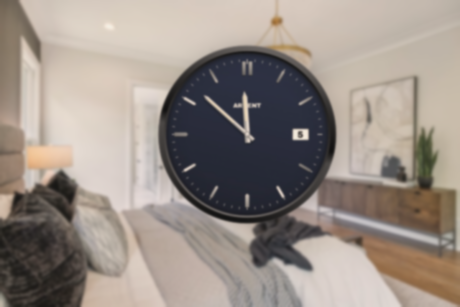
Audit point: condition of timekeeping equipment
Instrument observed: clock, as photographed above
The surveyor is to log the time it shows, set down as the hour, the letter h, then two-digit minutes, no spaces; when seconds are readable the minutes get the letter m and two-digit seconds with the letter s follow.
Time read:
11h52
